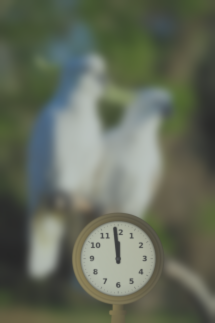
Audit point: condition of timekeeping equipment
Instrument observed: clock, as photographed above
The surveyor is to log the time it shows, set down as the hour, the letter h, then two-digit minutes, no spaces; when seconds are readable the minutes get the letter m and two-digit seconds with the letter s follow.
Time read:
11h59
